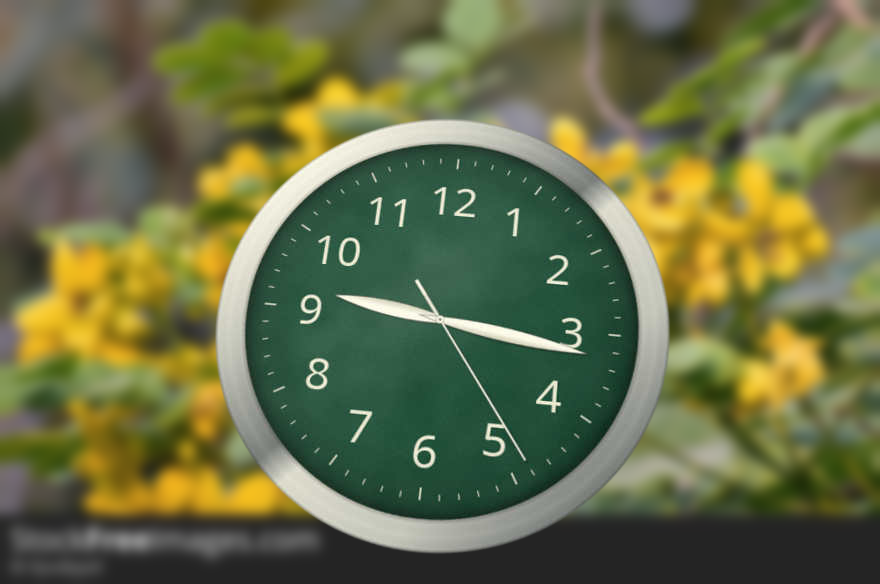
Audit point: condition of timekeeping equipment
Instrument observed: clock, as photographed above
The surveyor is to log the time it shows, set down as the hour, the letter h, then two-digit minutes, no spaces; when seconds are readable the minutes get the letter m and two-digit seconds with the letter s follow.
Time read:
9h16m24s
